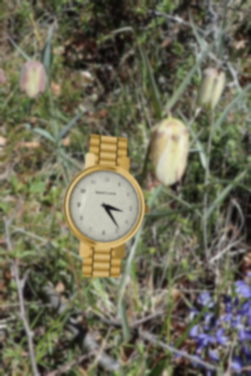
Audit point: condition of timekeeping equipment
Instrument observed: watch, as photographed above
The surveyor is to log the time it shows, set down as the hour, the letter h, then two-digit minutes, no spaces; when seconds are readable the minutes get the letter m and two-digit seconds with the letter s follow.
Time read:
3h24
